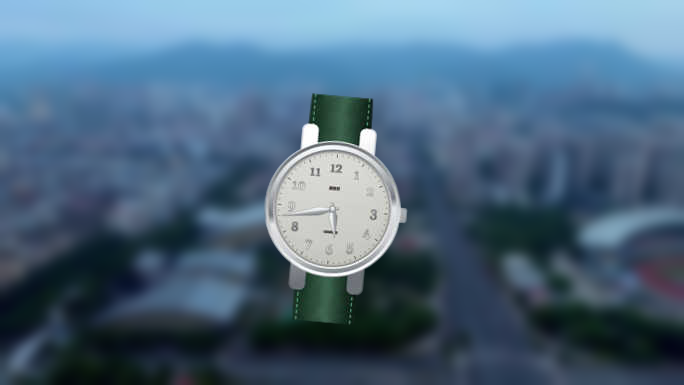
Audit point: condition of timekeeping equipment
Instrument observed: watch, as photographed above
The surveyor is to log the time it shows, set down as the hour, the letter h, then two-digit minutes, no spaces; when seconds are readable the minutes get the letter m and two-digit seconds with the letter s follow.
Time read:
5h43
